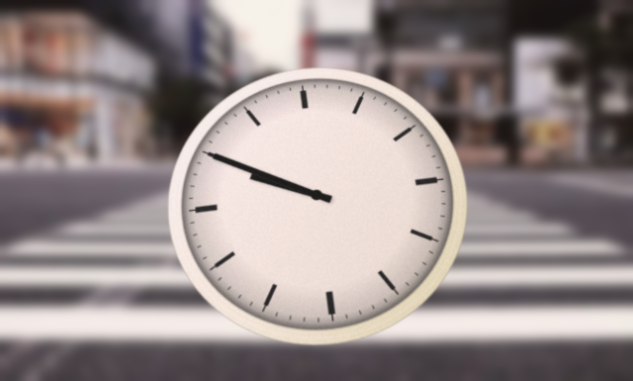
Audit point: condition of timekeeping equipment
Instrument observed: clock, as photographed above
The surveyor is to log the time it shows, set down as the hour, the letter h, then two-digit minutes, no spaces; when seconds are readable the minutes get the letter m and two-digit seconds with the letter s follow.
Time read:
9h50
